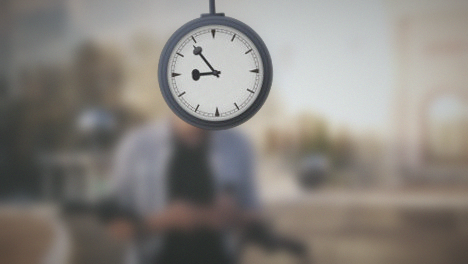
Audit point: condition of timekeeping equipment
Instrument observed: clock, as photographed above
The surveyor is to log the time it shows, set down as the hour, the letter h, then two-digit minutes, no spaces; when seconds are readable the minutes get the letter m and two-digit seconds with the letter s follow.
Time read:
8h54
